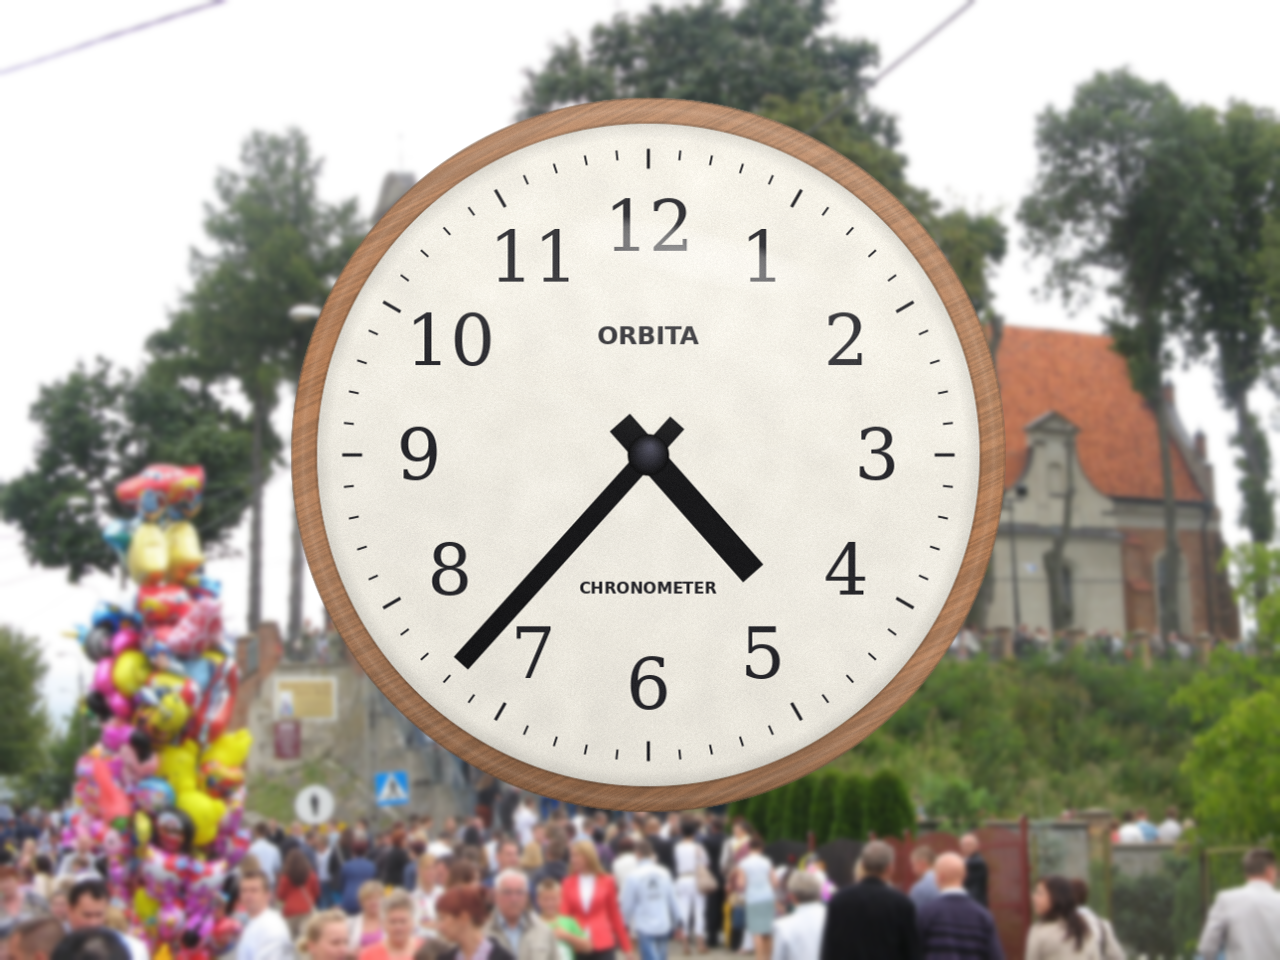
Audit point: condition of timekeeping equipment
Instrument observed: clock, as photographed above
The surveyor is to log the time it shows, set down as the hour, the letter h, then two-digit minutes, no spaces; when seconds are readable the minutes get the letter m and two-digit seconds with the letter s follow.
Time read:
4h37
